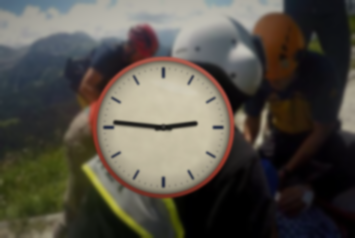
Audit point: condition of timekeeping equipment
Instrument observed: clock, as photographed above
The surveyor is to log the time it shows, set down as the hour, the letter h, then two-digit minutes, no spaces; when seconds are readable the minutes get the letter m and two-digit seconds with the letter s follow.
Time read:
2h46
